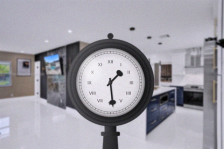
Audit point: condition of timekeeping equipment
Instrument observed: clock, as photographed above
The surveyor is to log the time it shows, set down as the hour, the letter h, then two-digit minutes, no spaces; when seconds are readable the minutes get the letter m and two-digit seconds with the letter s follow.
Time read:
1h29
